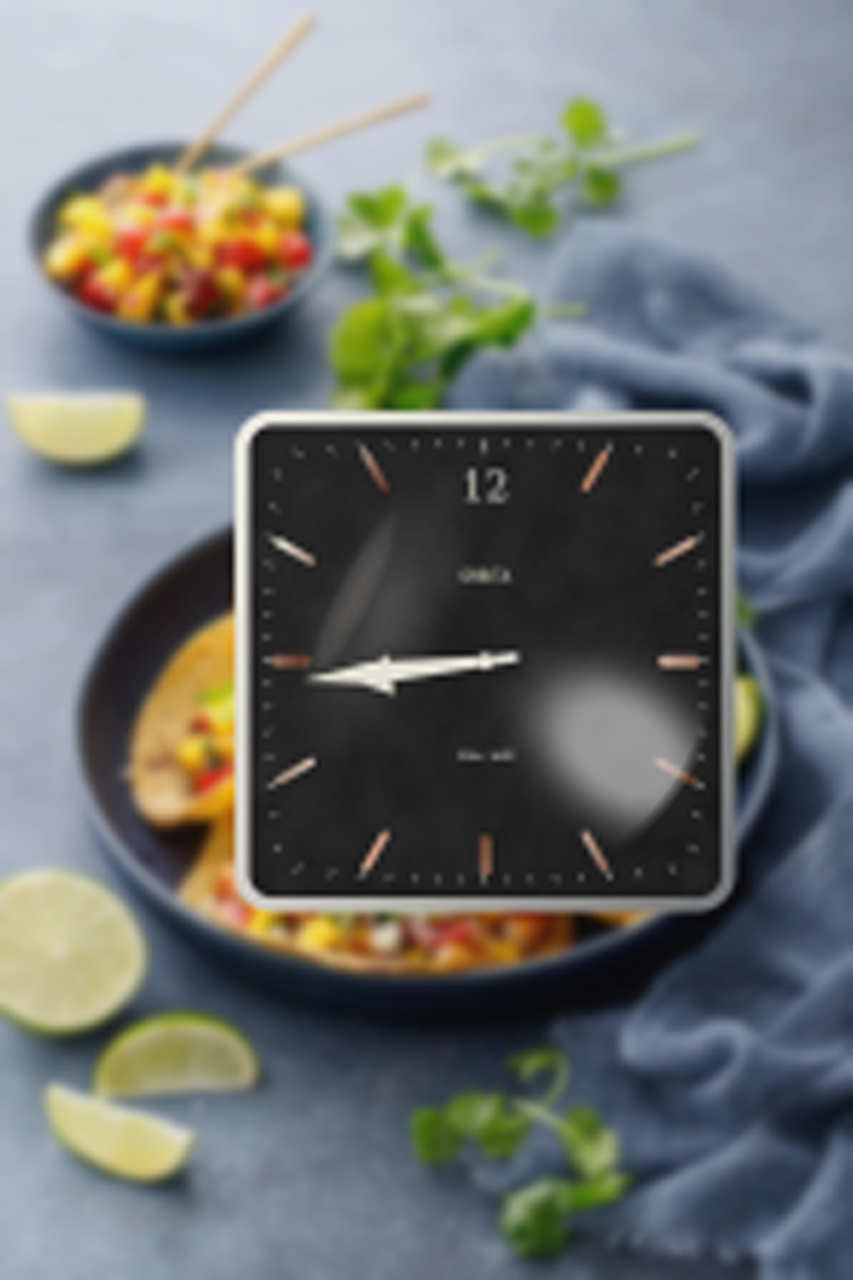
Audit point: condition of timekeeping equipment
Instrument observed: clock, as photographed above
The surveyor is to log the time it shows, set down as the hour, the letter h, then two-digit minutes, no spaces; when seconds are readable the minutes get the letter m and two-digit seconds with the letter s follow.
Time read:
8h44
